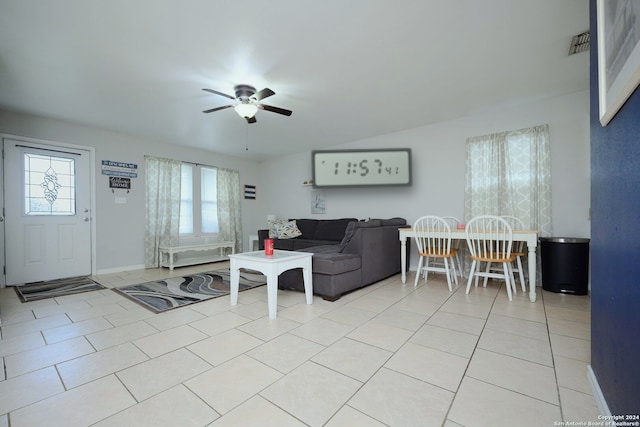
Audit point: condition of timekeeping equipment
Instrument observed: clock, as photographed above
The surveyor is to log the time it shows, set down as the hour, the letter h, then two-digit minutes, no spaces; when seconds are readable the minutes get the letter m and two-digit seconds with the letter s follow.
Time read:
11h57m41s
